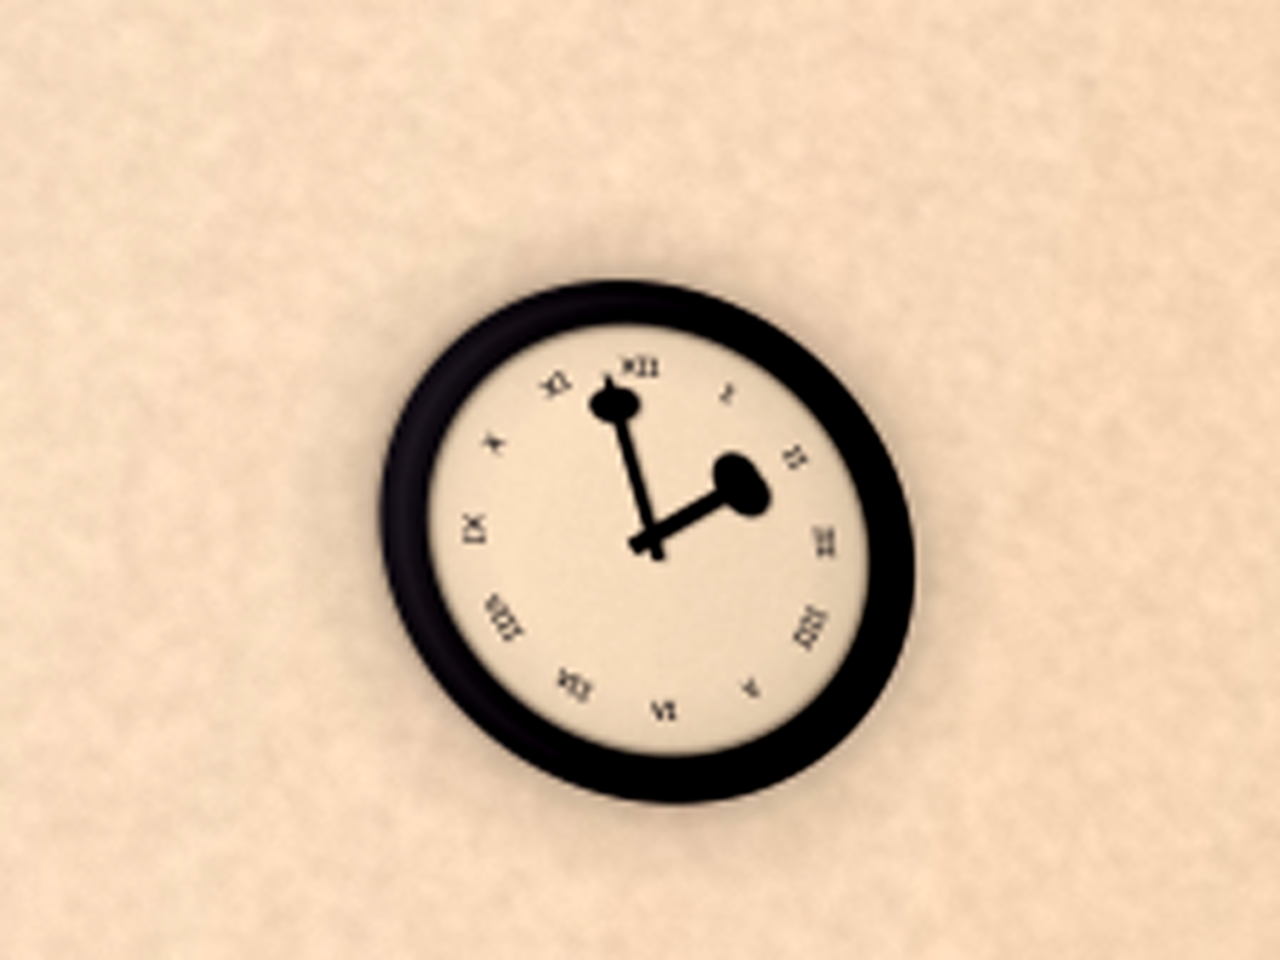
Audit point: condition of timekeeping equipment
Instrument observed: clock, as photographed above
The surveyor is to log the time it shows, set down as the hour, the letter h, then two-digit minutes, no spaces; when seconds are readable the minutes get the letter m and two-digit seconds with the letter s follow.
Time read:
1h58
